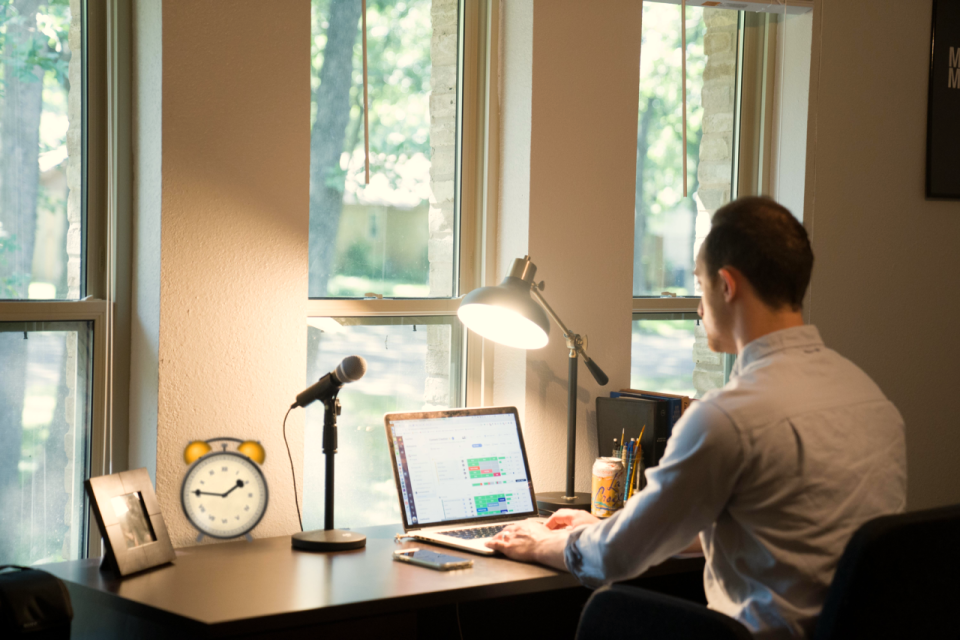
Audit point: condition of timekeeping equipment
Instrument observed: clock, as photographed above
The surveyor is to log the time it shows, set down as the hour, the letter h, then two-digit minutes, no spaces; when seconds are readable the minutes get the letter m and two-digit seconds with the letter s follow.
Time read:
1h46
